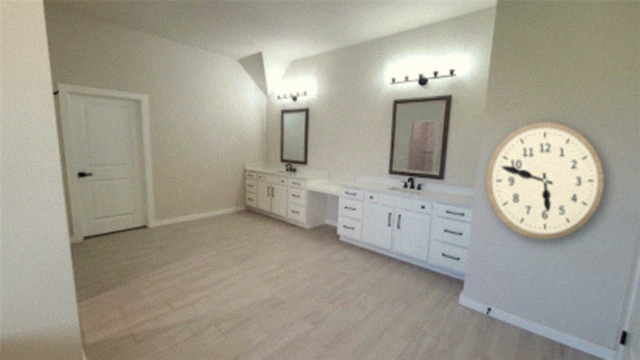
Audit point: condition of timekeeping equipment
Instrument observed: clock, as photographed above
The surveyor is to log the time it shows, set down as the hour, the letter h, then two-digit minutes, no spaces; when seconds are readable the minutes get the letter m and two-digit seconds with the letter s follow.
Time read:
5h48
